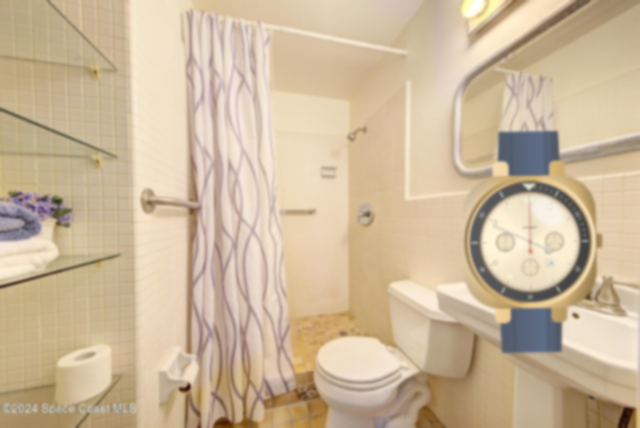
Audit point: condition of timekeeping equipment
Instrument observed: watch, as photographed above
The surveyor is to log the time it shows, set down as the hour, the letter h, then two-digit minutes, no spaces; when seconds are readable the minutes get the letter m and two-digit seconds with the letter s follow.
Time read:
3h49
